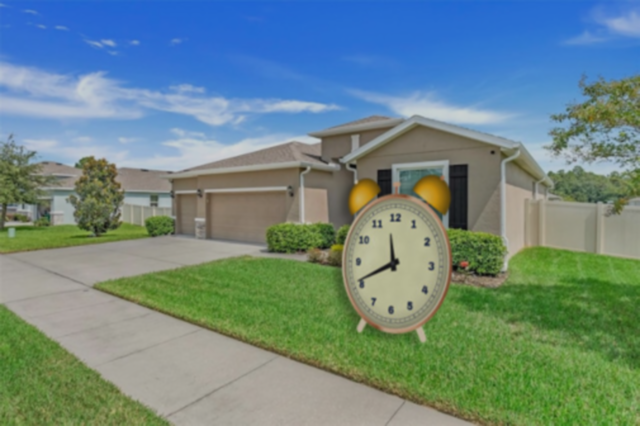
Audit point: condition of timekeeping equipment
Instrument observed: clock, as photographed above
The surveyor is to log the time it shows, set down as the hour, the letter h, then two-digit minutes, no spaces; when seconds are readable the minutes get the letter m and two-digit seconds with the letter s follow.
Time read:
11h41
